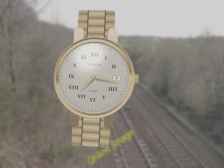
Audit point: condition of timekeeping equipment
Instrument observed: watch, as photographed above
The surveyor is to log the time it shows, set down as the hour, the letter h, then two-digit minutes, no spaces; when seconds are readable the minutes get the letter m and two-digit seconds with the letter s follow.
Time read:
7h17
